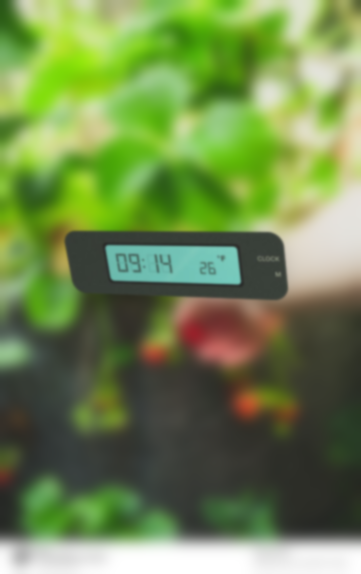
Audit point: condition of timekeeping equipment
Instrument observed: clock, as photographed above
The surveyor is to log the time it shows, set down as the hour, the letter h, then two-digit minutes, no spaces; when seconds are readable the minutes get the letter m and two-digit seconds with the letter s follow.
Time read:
9h14
